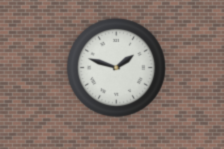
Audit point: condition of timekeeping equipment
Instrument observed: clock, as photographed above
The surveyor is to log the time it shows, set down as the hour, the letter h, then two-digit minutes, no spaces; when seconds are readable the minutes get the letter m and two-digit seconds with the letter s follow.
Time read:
1h48
